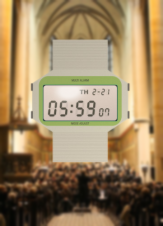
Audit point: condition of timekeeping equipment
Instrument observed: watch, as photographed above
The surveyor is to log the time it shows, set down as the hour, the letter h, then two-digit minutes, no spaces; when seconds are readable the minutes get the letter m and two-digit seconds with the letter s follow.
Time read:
5h59
